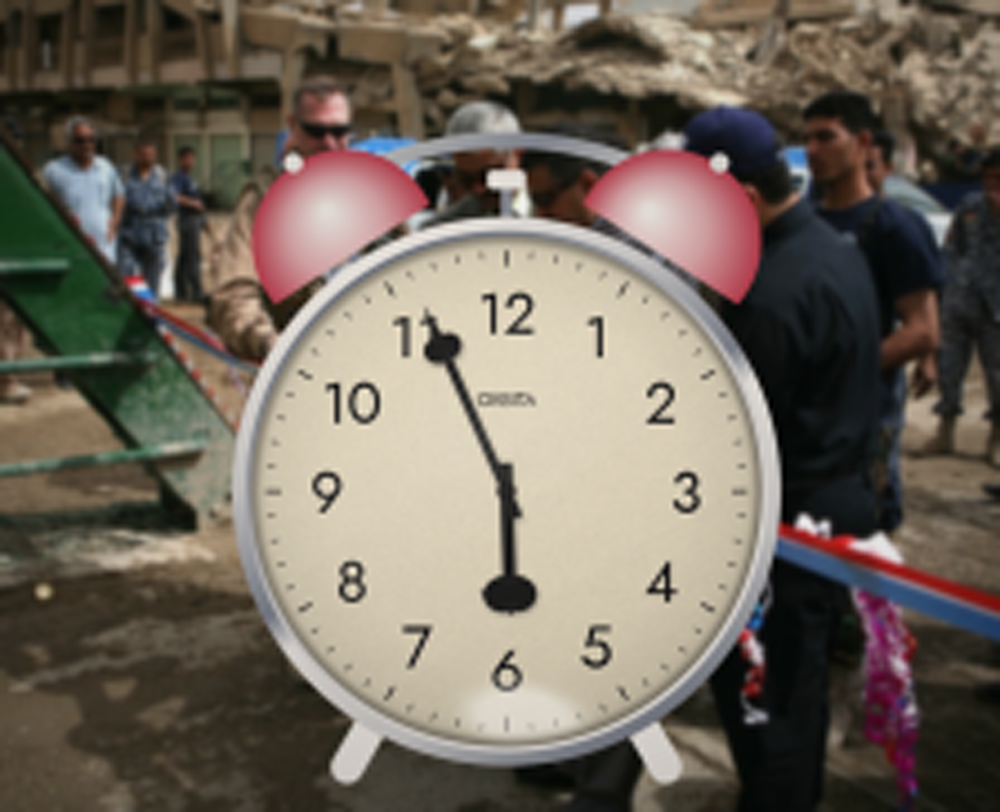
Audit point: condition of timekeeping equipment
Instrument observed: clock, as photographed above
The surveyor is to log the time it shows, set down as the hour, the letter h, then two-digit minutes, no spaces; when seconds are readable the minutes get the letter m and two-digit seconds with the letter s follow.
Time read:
5h56
